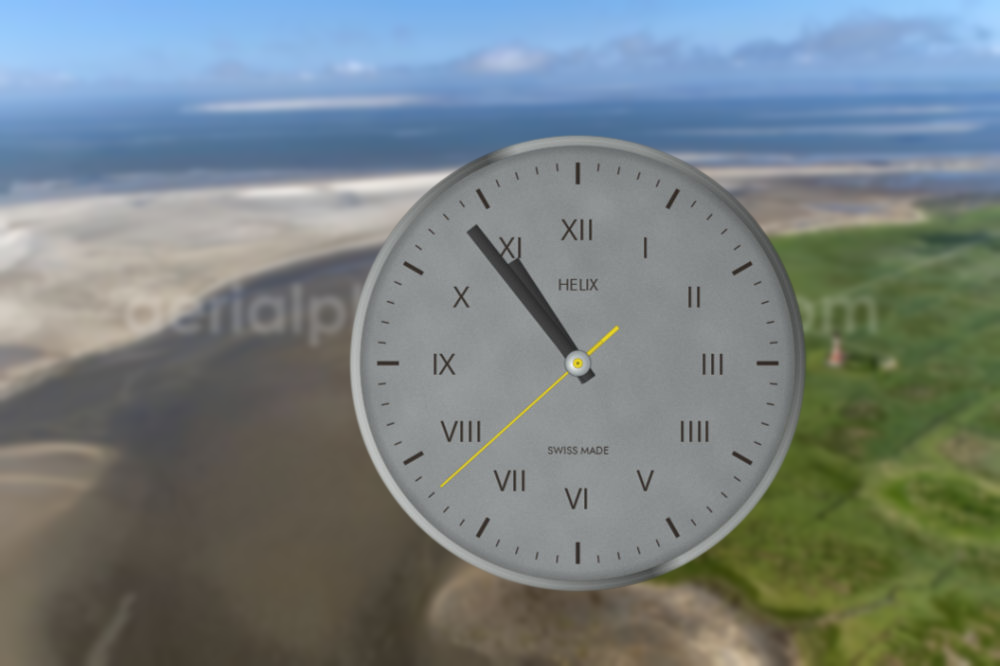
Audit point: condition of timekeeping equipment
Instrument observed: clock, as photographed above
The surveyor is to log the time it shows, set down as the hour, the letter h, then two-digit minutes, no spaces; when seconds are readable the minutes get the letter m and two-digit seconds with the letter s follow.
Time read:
10h53m38s
